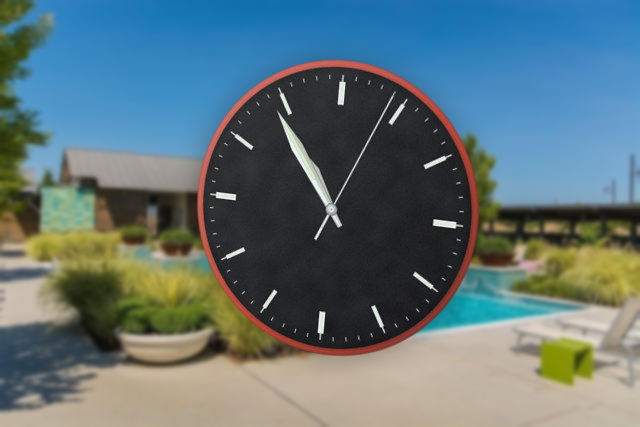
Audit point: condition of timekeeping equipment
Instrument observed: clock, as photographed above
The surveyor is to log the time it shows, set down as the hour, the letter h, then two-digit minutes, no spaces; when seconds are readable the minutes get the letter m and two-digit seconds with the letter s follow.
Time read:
10h54m04s
